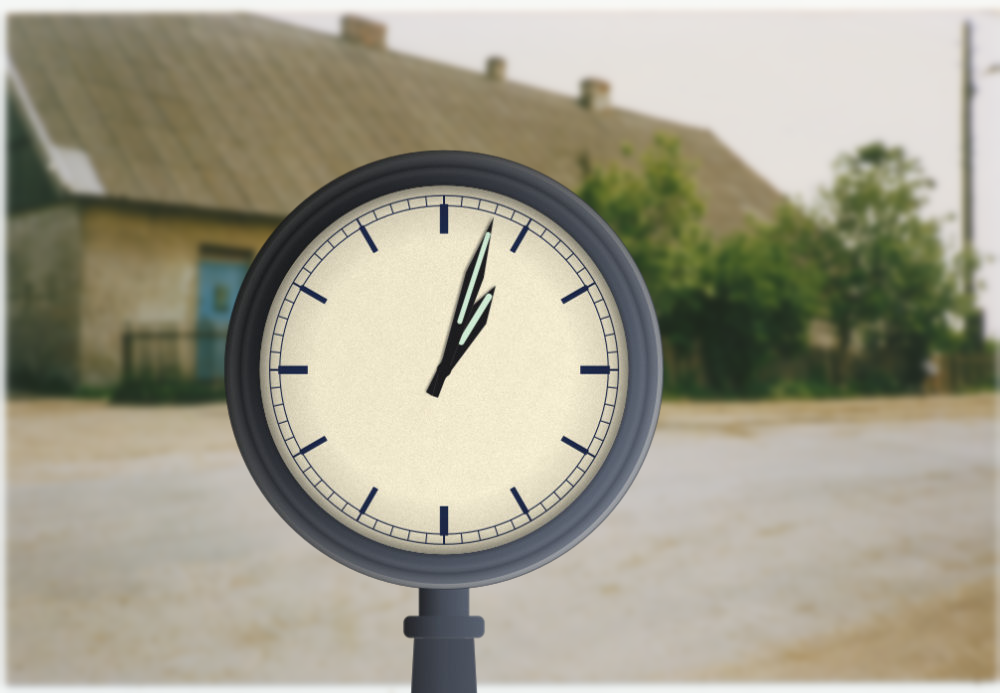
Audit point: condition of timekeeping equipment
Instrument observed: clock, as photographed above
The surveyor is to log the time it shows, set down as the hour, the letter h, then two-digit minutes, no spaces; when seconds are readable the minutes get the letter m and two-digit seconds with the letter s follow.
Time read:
1h03
